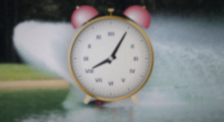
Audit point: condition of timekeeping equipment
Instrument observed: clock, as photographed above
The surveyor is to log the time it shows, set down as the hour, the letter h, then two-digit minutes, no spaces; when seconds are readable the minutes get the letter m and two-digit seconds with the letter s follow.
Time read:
8h05
